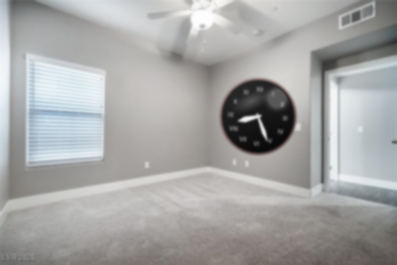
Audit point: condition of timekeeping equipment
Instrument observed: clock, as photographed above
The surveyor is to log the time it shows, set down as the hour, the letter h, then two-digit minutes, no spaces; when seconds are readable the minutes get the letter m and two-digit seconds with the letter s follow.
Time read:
8h26
